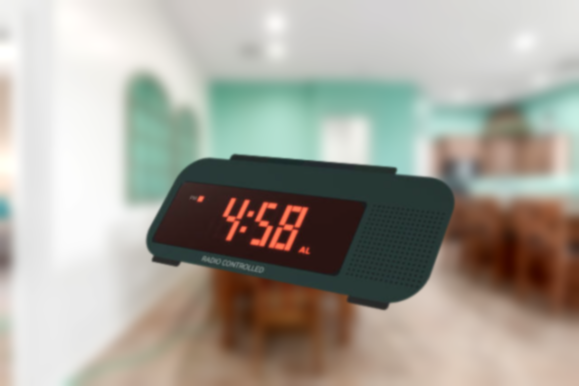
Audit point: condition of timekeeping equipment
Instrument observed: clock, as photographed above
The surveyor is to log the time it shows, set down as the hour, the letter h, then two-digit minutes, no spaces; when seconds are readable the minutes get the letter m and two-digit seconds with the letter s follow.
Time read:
4h58
